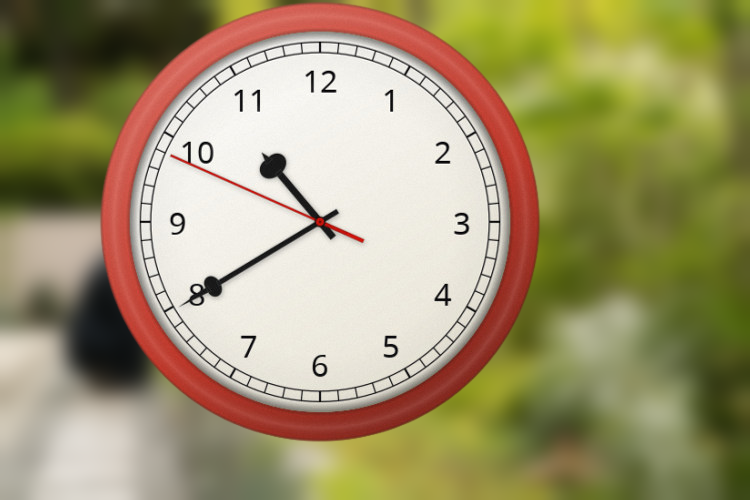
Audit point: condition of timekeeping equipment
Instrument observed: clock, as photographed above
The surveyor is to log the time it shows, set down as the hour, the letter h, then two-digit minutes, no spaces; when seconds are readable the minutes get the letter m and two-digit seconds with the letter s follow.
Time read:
10h39m49s
